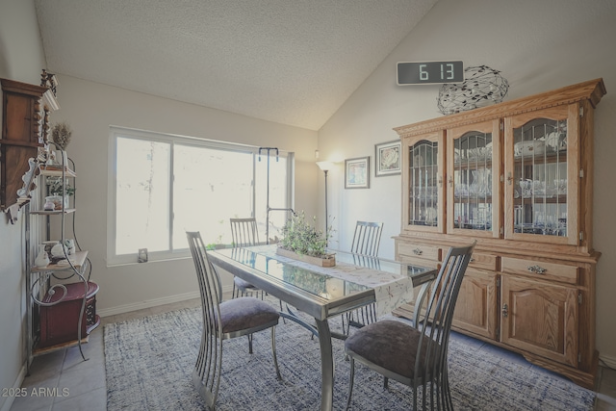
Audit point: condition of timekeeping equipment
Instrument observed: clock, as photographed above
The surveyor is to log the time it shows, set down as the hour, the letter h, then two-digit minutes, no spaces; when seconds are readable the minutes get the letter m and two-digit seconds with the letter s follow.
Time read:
6h13
